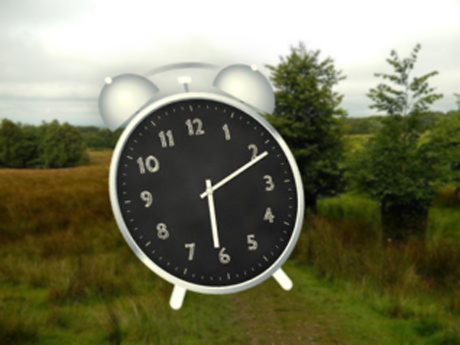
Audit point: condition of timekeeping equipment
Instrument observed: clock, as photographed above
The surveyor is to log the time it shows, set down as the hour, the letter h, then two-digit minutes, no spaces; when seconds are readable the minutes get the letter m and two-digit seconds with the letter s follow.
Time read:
6h11
